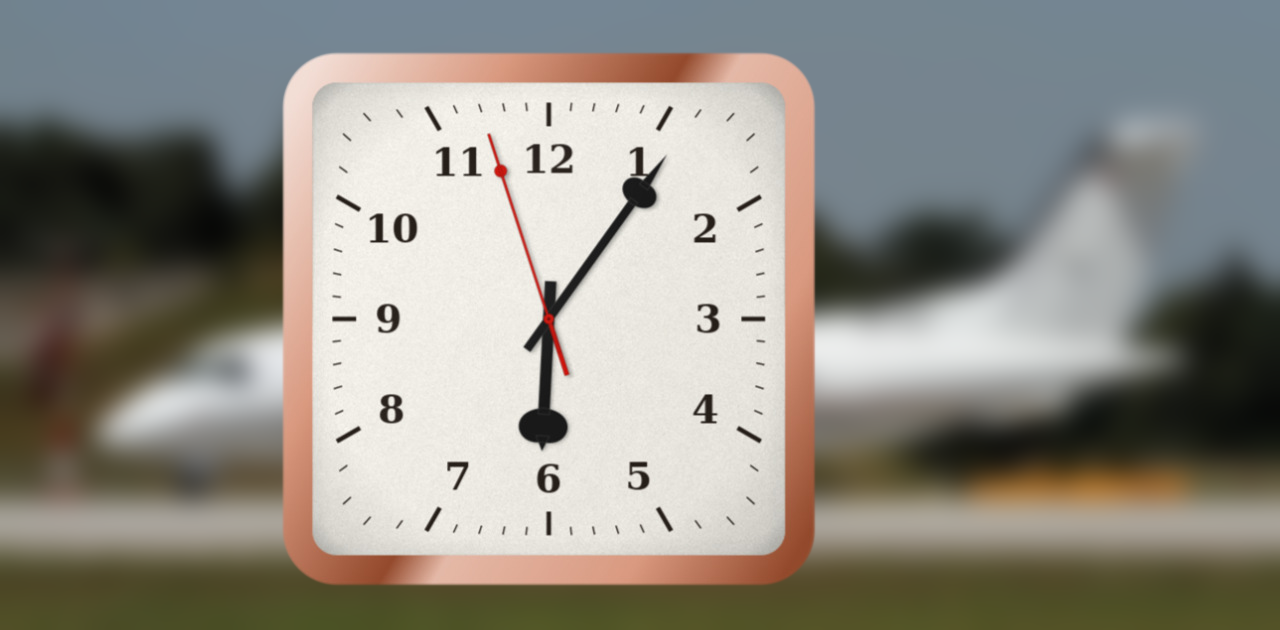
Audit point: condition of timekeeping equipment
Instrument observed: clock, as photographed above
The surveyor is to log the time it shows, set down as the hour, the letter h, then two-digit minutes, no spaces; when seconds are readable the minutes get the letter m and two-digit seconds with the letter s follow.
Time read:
6h05m57s
